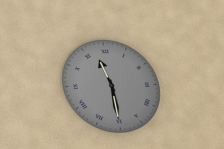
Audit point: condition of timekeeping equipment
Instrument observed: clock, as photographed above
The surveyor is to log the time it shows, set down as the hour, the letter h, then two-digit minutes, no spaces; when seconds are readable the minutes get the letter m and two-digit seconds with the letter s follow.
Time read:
11h30
